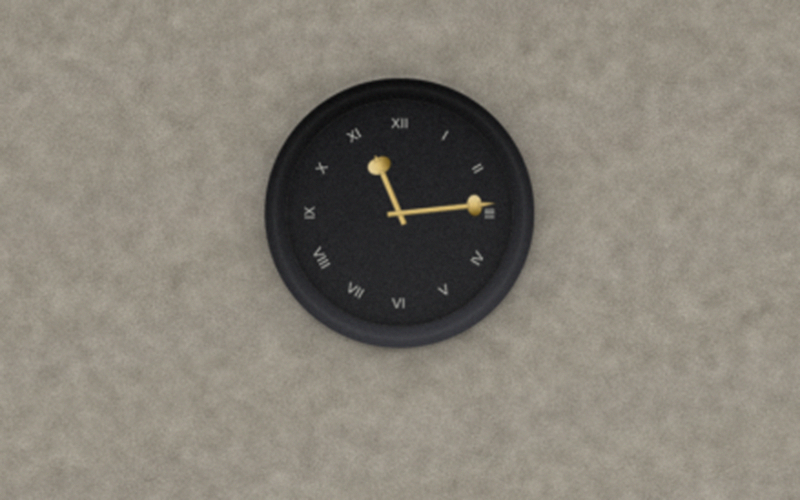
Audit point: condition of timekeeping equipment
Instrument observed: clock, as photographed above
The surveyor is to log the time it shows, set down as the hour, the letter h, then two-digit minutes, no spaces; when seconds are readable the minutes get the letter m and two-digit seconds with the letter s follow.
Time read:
11h14
